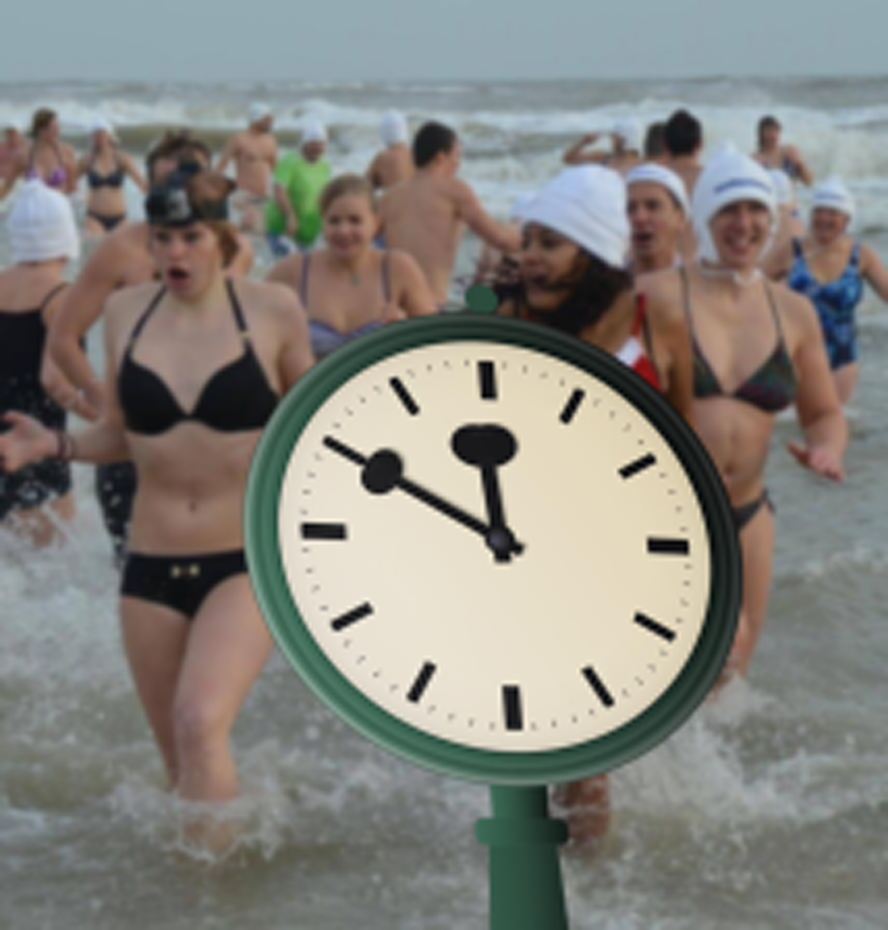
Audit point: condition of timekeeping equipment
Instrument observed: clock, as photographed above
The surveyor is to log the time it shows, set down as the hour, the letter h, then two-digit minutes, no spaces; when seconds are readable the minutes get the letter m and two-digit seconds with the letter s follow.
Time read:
11h50
